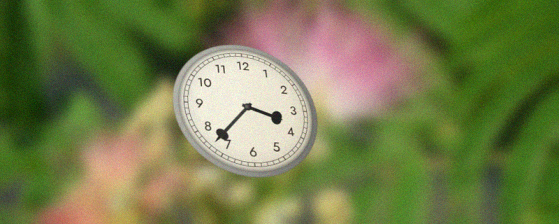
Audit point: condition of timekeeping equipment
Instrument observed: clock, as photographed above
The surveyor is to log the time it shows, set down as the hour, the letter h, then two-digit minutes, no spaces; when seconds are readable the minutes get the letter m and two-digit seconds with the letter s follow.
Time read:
3h37
